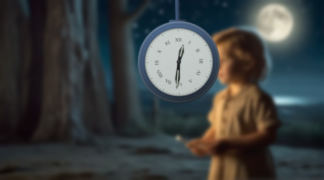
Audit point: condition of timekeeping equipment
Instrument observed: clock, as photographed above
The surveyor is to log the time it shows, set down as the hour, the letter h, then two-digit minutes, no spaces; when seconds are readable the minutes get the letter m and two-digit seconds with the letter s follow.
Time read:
12h31
